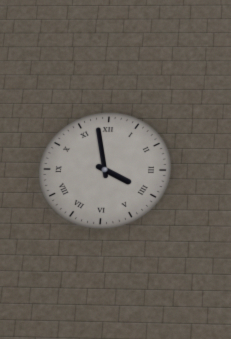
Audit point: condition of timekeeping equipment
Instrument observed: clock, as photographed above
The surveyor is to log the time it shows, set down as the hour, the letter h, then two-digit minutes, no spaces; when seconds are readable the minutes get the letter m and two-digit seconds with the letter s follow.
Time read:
3h58
